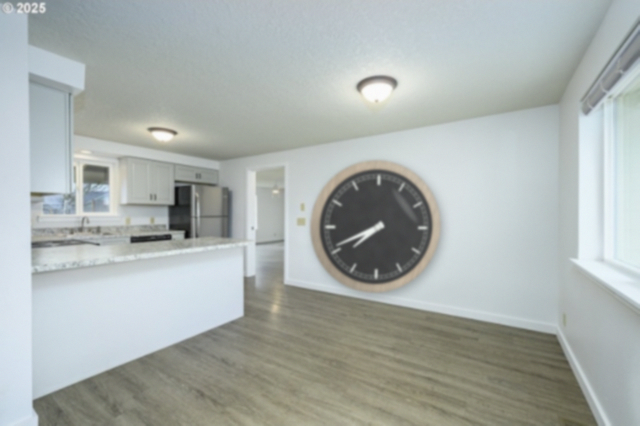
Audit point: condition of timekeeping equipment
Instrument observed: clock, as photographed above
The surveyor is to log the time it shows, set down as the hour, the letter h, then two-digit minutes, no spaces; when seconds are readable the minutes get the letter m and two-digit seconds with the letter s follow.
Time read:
7h41
